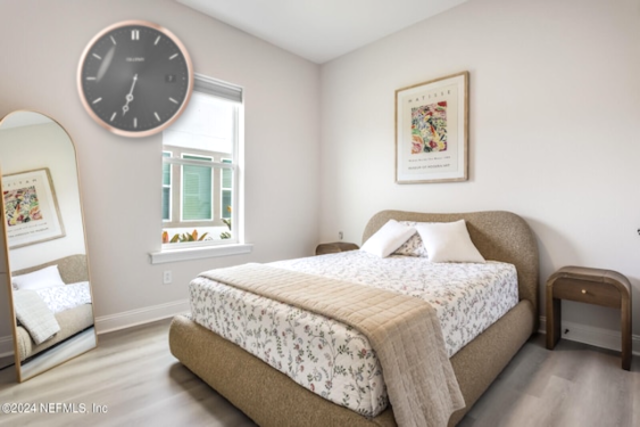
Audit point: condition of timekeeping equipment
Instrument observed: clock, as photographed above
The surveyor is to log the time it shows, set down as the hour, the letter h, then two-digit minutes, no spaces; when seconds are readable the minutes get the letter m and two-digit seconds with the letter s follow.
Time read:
6h33
